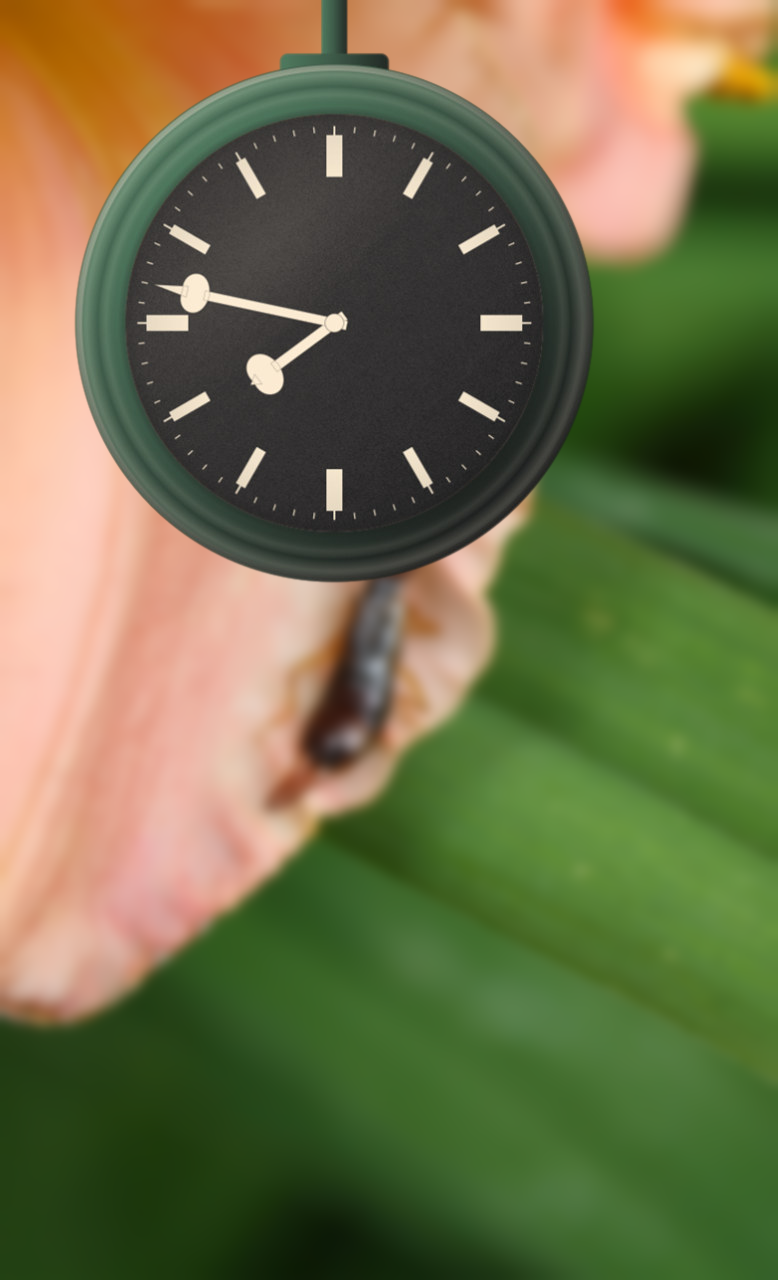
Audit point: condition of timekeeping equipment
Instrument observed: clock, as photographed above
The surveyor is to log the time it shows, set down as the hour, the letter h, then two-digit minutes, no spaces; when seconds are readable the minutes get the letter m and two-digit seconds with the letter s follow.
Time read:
7h47
